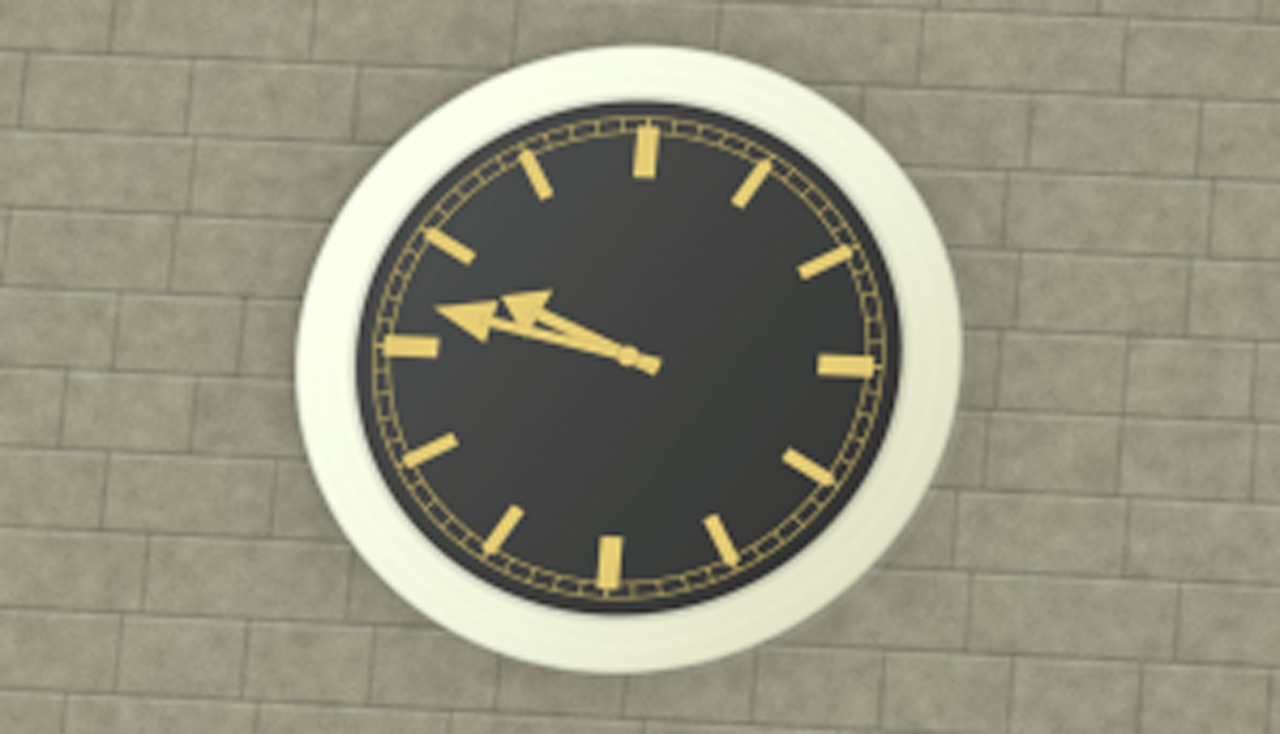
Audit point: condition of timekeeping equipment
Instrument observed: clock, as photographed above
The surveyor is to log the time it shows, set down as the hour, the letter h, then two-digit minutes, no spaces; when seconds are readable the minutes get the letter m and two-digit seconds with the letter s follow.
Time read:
9h47
